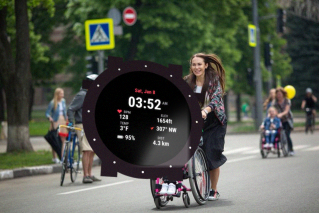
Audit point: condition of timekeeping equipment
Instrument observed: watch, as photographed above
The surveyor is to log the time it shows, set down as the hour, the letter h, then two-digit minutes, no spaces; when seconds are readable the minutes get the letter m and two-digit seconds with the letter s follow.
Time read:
3h52
